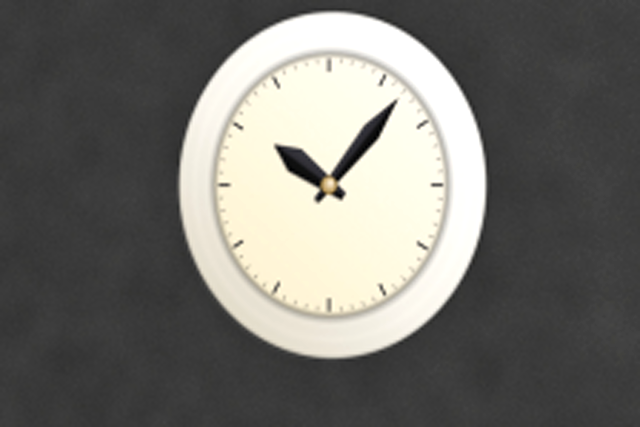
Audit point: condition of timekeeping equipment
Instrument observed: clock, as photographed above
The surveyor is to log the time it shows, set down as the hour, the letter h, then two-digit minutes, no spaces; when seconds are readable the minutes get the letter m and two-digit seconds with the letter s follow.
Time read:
10h07
